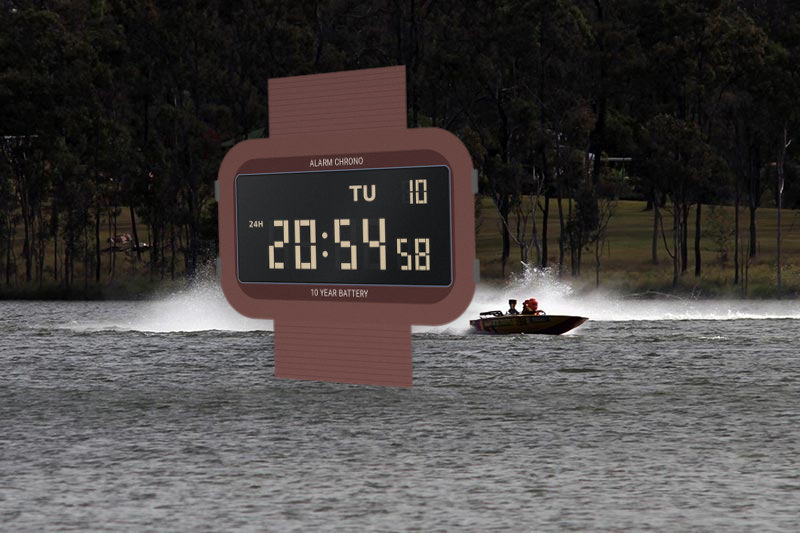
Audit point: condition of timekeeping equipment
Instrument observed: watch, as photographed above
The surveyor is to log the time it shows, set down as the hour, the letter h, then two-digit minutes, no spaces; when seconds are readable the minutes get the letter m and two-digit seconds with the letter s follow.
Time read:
20h54m58s
